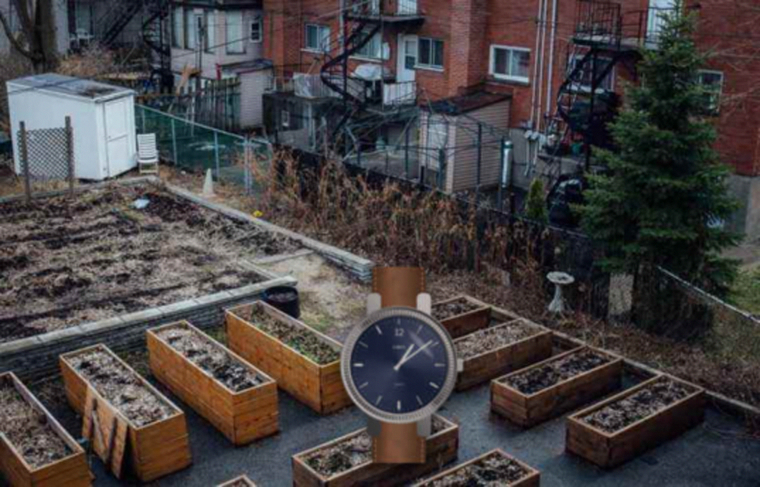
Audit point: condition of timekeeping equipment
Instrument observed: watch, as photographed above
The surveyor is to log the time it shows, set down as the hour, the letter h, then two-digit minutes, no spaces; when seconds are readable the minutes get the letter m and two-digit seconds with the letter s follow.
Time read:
1h09
